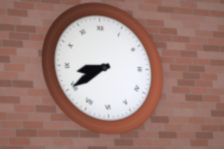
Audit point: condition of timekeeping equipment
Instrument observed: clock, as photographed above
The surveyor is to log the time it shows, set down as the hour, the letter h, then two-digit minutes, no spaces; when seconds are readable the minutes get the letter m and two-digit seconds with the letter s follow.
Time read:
8h40
